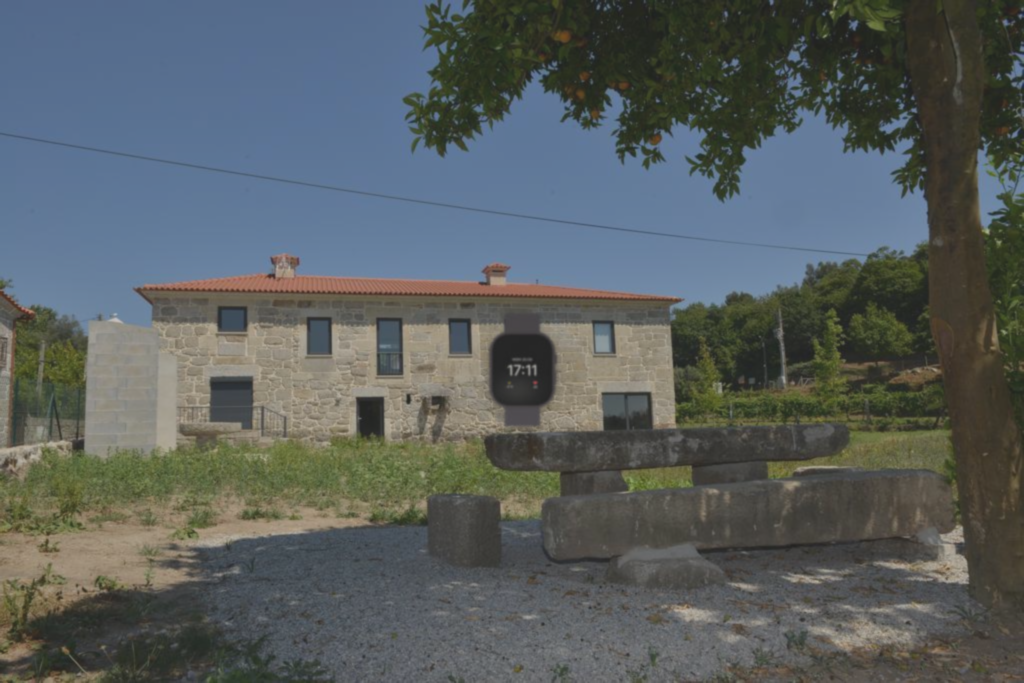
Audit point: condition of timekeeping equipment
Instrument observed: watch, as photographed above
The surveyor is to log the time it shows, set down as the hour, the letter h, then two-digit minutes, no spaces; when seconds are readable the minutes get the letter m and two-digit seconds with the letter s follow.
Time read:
17h11
